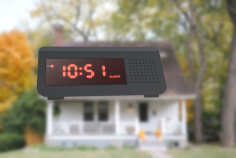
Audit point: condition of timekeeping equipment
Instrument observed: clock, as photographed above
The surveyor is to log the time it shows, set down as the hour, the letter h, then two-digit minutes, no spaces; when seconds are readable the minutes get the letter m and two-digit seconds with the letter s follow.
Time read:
10h51
